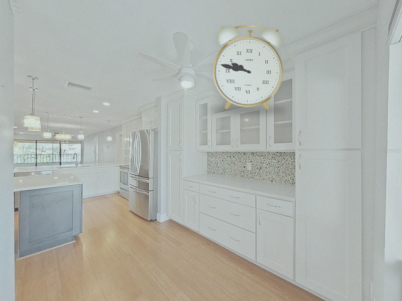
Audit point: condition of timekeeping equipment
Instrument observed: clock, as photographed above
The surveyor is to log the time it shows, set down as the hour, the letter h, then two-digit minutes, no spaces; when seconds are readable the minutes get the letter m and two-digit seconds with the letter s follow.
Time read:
9h47
